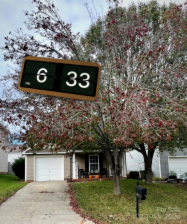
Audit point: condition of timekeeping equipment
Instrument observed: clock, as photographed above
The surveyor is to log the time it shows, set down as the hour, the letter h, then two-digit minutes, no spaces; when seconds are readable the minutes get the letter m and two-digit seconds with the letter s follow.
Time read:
6h33
